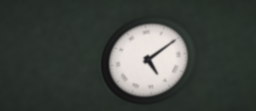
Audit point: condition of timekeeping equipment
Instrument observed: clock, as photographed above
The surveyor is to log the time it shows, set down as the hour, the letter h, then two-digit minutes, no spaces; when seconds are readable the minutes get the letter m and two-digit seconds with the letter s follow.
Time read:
5h10
